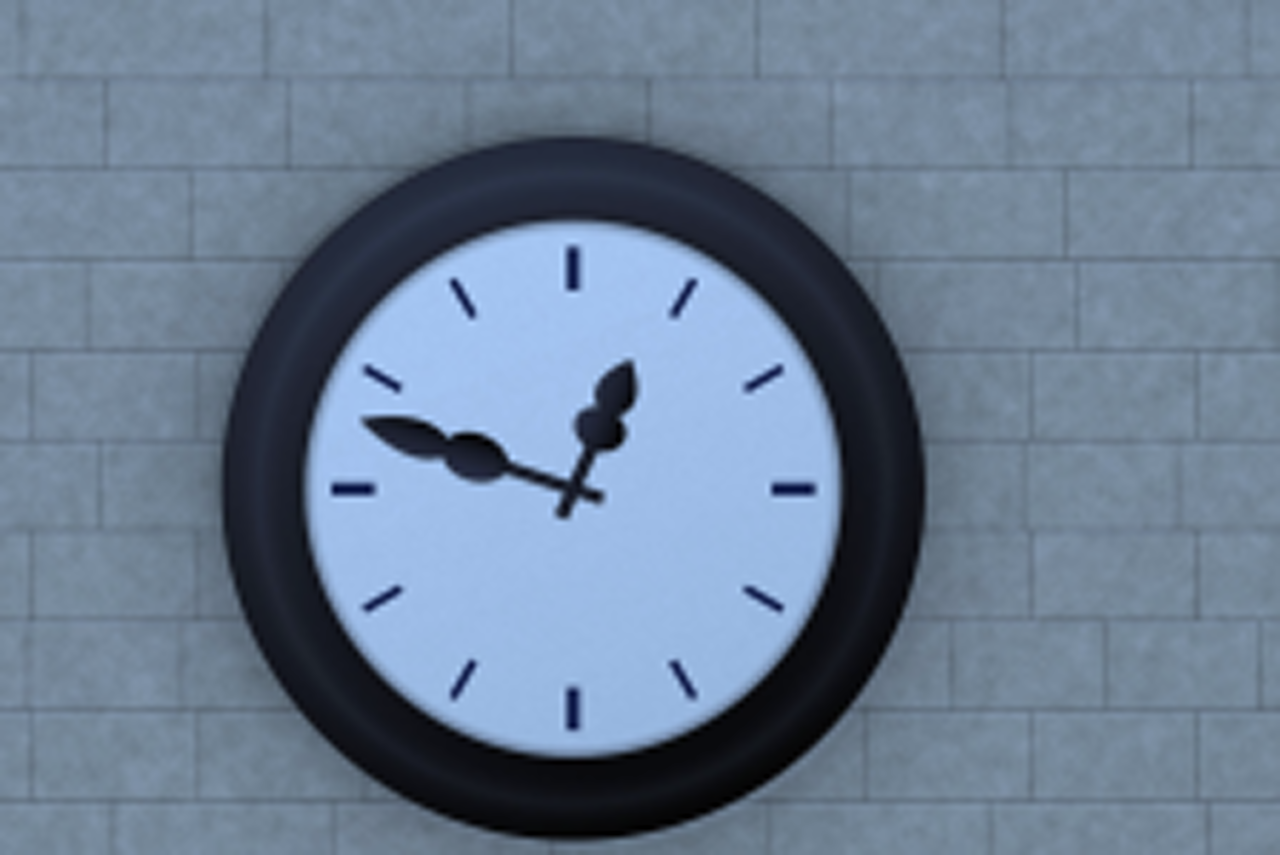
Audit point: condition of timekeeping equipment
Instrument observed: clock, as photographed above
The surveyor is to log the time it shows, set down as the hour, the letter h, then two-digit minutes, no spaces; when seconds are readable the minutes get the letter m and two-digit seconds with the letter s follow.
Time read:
12h48
